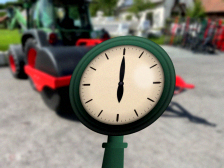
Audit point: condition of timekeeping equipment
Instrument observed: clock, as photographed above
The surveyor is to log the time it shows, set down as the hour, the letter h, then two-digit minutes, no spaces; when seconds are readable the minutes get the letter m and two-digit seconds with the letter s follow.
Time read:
6h00
